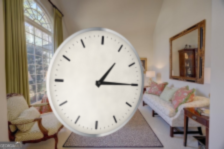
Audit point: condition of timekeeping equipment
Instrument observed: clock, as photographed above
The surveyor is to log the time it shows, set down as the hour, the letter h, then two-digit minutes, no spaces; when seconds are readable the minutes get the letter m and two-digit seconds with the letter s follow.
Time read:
1h15
